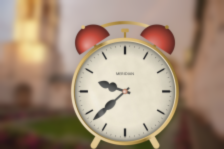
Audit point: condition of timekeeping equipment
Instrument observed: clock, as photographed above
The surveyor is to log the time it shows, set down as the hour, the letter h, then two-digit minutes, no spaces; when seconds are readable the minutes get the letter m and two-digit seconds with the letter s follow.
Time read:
9h38
